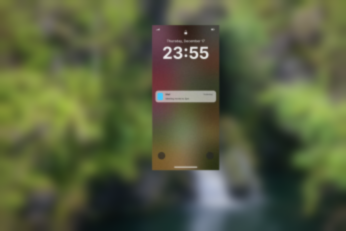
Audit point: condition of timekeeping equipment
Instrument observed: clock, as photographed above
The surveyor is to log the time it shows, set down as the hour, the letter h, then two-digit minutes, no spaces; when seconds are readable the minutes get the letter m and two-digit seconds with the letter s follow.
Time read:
23h55
